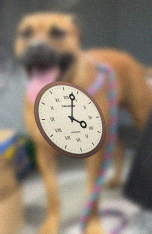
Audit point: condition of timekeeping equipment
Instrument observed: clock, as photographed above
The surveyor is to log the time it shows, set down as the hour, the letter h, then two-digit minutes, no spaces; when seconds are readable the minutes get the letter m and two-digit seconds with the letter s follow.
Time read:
4h03
